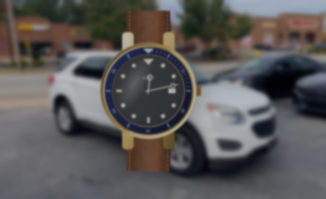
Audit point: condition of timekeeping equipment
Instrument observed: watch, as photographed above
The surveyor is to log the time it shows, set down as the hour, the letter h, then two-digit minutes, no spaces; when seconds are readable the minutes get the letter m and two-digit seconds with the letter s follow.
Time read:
12h13
